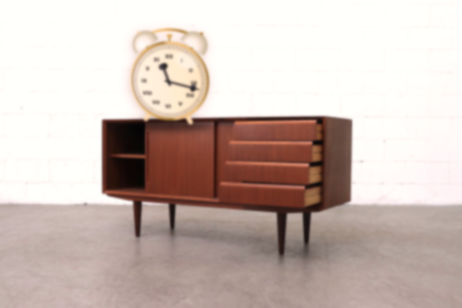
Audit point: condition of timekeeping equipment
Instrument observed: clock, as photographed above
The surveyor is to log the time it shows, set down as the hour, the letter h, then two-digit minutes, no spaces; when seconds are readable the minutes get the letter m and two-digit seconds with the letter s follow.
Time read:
11h17
